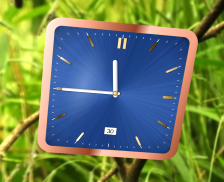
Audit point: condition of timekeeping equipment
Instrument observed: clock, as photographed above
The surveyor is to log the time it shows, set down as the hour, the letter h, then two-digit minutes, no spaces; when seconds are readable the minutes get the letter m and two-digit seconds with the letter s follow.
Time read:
11h45
